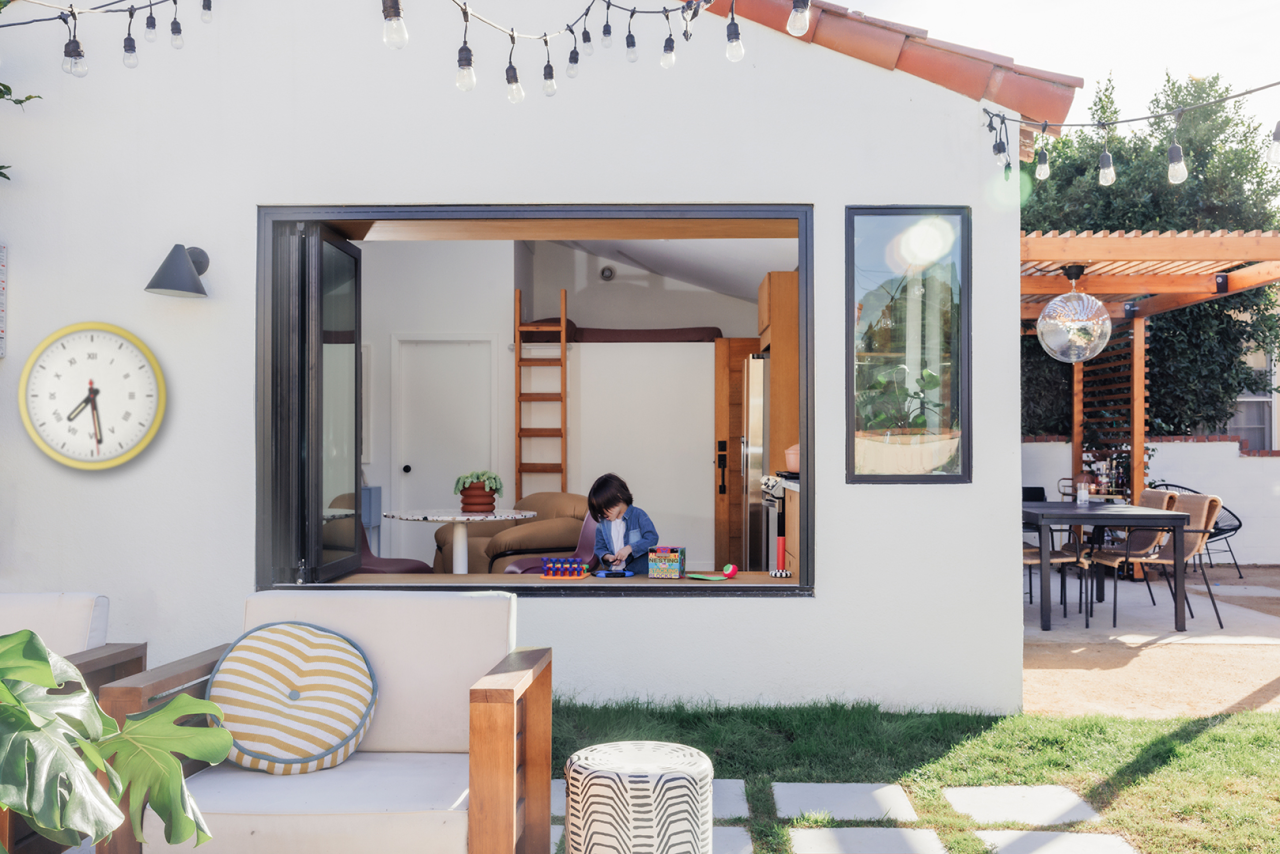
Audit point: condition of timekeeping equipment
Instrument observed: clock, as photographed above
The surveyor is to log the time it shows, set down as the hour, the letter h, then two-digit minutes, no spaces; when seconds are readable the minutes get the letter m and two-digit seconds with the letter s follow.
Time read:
7h28m29s
